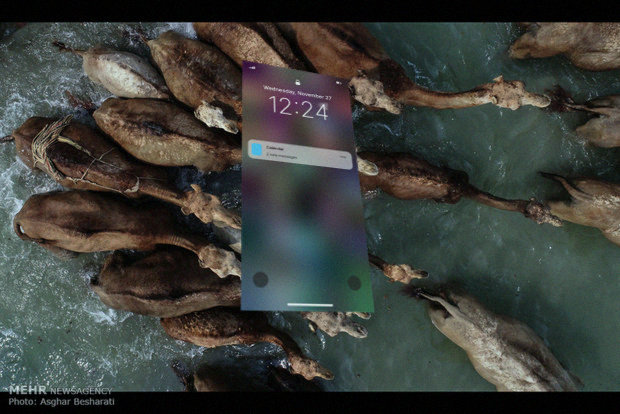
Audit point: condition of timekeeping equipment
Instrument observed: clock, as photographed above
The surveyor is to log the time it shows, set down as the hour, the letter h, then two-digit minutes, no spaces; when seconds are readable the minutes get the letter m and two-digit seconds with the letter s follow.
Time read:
12h24
